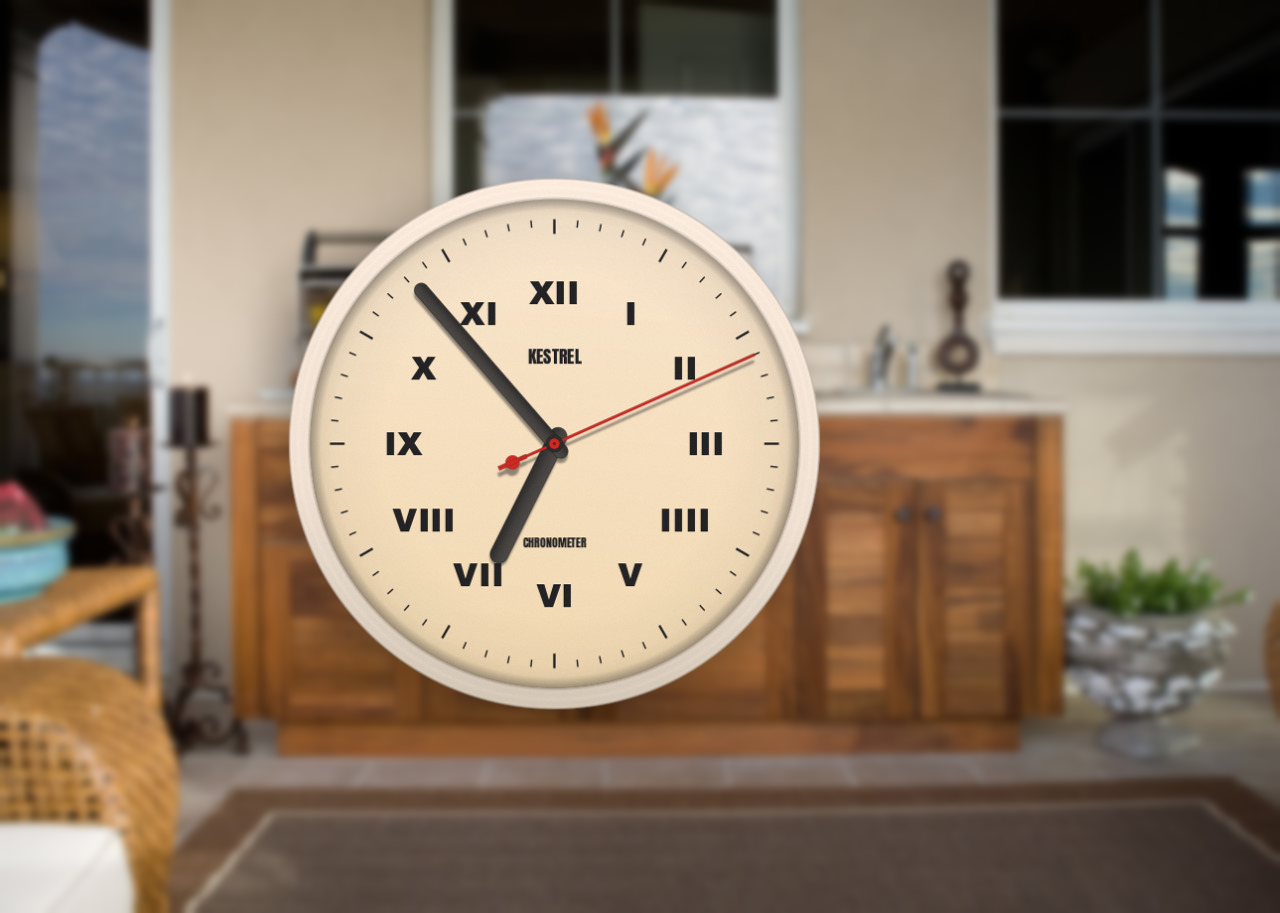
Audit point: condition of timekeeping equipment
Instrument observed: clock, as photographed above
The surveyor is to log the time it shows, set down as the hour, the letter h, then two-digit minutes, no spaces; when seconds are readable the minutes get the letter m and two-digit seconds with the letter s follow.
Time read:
6h53m11s
